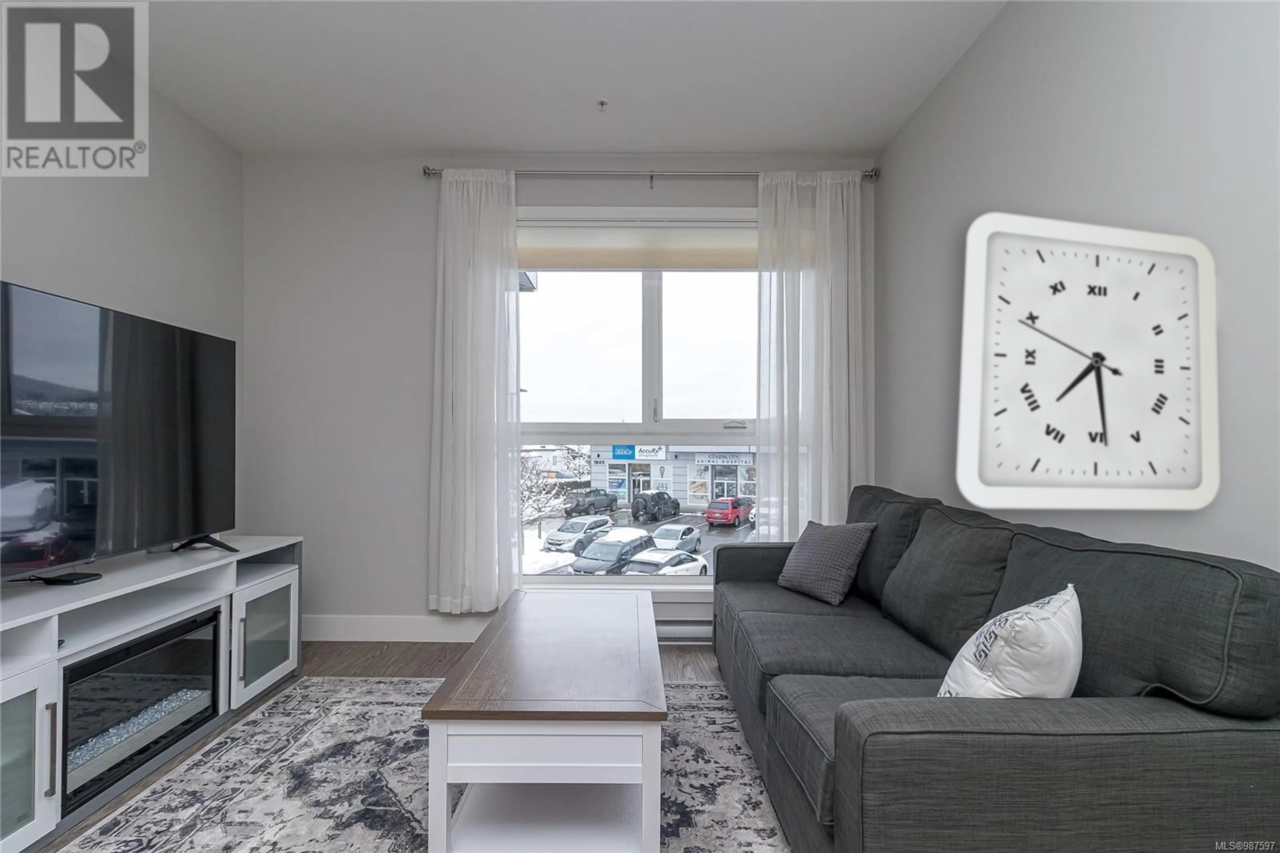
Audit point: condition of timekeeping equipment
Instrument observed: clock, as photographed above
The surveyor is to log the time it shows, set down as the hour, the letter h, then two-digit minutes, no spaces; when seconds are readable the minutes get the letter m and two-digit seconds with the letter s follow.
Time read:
7h28m49s
